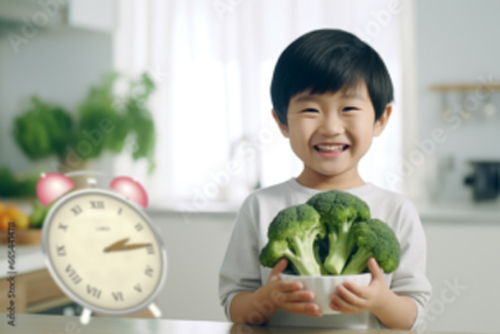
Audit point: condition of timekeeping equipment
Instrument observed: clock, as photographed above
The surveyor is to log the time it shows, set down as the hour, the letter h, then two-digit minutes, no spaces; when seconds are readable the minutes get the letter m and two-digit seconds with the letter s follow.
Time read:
2h14
